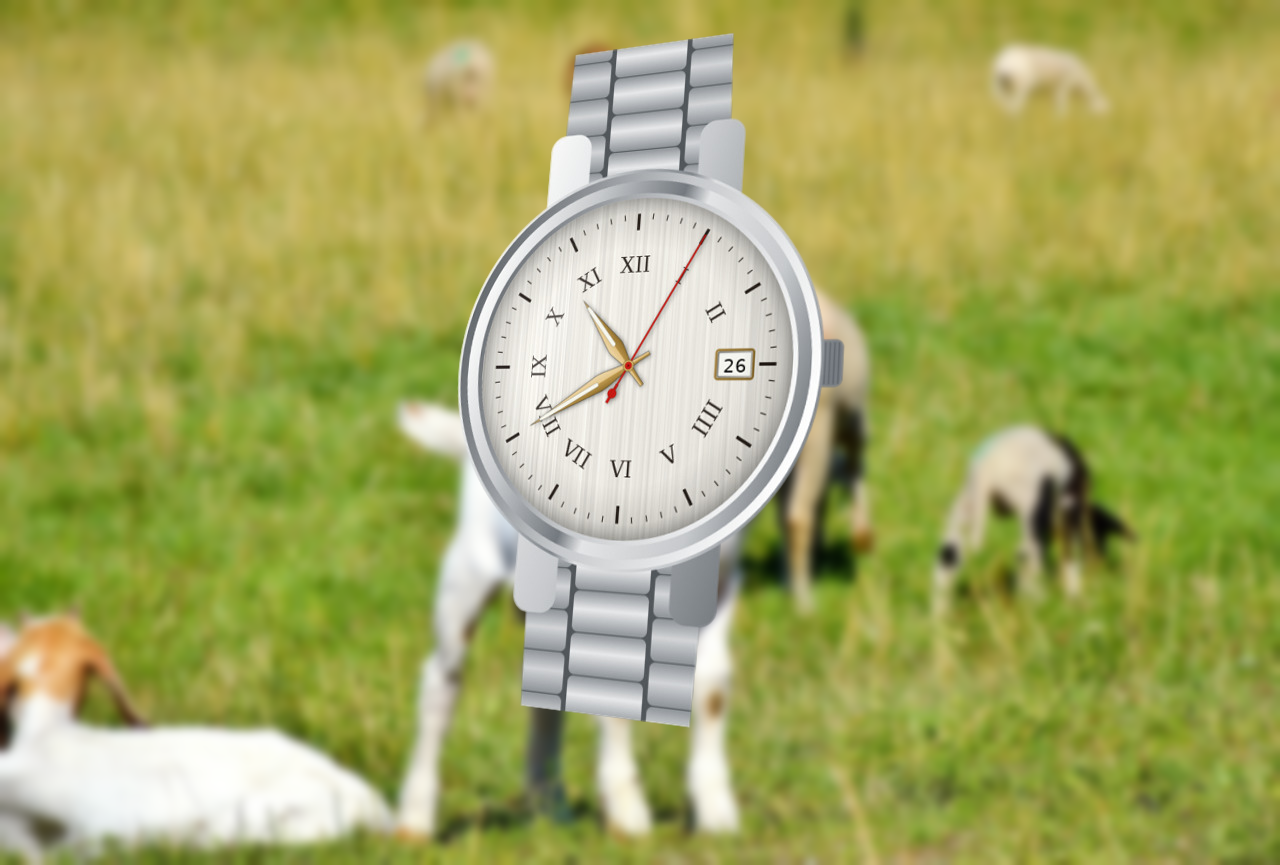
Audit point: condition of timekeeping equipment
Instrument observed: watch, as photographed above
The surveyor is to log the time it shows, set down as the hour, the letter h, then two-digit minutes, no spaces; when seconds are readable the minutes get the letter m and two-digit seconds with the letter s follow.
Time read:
10h40m05s
